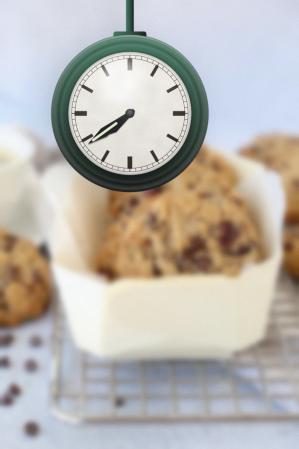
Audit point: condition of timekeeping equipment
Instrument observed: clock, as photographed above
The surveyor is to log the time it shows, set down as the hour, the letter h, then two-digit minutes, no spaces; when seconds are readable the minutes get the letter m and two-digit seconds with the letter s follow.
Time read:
7h39
